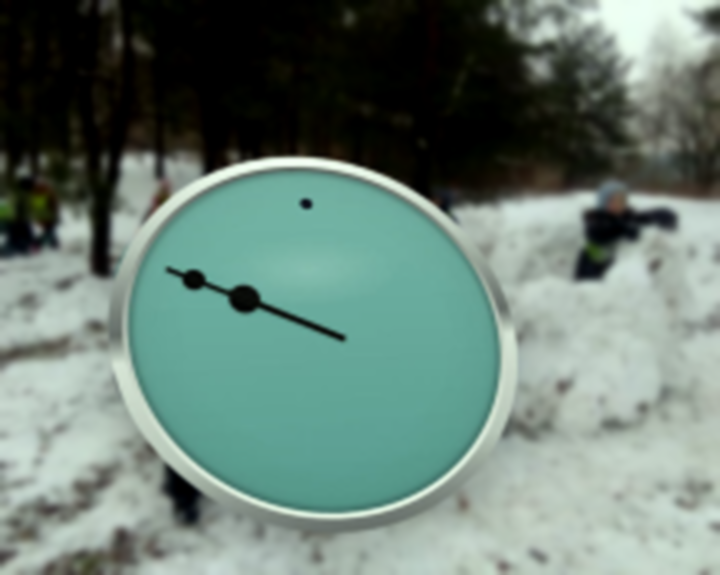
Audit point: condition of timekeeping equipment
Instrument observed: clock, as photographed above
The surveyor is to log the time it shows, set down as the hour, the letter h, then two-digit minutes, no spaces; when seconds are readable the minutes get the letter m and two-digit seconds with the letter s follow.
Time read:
9h49
